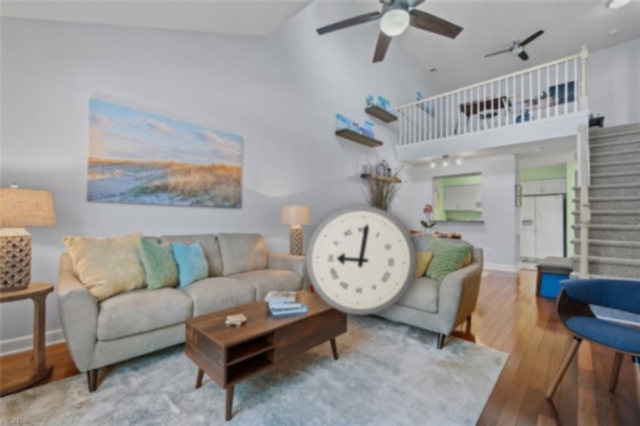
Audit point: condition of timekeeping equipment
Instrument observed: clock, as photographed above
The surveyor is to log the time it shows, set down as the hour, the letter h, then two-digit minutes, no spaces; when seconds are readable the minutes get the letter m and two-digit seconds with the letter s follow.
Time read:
9h01
